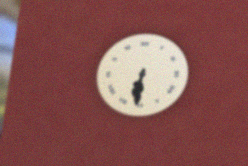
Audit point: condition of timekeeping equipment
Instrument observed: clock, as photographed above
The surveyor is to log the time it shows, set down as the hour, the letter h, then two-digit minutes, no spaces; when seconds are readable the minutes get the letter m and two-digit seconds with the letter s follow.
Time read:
6h31
